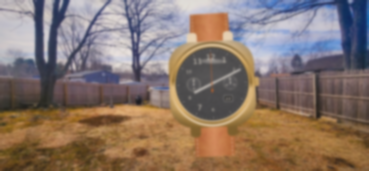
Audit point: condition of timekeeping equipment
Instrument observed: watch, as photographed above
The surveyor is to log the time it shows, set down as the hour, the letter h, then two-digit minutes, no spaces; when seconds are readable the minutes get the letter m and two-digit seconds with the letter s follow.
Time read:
8h11
